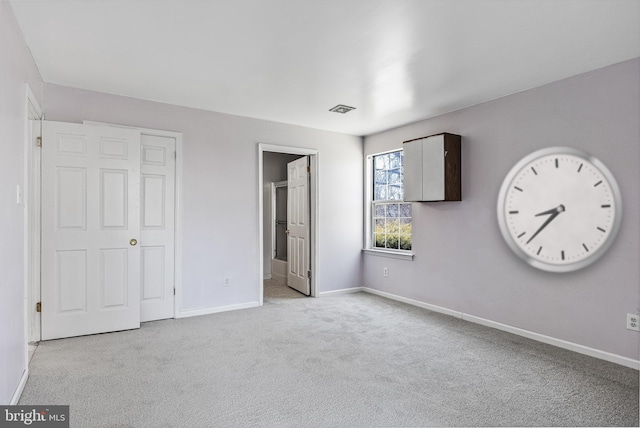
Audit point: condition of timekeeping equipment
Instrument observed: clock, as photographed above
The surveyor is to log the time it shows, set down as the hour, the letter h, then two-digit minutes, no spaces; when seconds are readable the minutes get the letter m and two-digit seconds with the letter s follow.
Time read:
8h38
